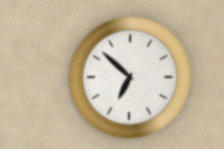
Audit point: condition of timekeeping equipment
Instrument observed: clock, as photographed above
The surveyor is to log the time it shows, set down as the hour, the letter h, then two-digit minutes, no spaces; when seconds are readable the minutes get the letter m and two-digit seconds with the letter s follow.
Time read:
6h52
